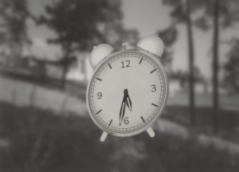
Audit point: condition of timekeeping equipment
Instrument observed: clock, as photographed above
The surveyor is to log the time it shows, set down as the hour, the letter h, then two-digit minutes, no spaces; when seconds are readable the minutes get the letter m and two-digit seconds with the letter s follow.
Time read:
5h32
